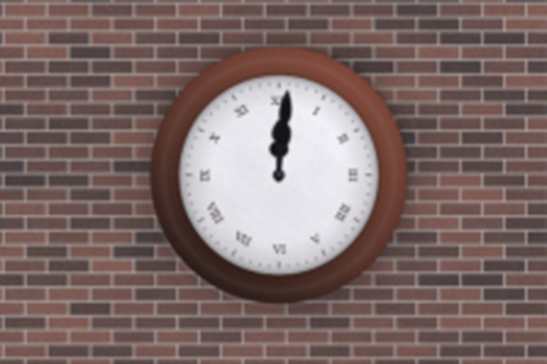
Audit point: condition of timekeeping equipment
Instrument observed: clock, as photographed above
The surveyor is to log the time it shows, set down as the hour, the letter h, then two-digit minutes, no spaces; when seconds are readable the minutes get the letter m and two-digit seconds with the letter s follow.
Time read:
12h01
